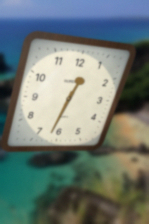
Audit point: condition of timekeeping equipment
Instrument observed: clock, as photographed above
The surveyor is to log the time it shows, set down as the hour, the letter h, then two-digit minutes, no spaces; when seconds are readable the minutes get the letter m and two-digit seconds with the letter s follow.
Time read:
12h32
